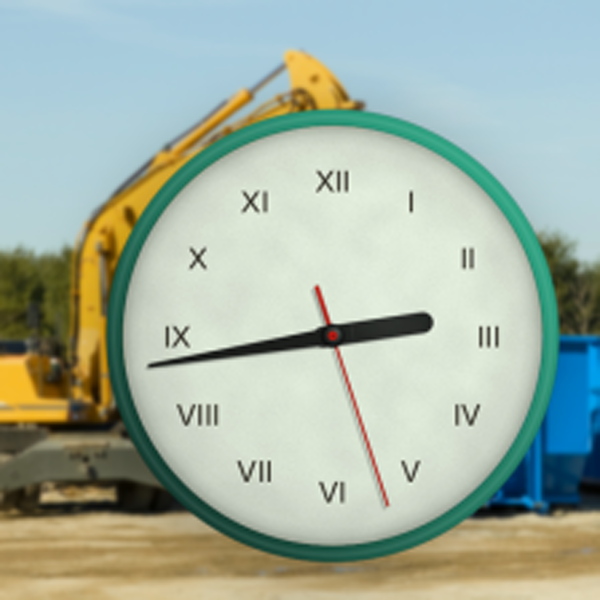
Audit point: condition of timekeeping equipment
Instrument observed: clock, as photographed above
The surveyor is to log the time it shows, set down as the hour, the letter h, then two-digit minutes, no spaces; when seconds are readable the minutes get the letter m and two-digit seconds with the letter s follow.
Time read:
2h43m27s
